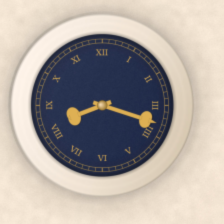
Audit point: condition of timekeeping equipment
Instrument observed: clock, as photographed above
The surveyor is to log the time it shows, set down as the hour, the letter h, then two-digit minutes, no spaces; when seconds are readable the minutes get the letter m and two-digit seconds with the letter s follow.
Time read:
8h18
